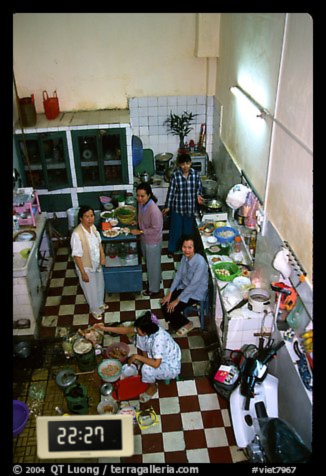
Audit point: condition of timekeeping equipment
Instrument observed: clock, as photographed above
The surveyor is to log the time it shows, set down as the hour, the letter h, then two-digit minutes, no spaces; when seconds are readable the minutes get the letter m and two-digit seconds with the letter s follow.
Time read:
22h27
